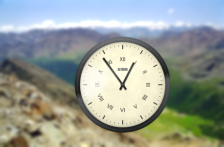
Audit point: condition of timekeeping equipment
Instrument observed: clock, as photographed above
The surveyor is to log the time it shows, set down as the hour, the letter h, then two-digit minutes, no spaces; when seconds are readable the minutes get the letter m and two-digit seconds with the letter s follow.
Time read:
12h54
